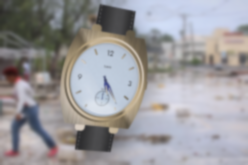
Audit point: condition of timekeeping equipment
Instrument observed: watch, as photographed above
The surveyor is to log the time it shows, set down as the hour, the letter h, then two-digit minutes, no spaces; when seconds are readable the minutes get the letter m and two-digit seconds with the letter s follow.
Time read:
5h24
